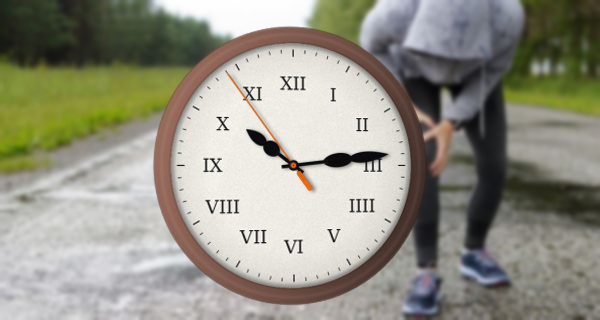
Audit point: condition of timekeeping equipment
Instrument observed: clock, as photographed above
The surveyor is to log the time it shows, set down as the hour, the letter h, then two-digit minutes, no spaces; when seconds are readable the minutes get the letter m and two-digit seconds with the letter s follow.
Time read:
10h13m54s
